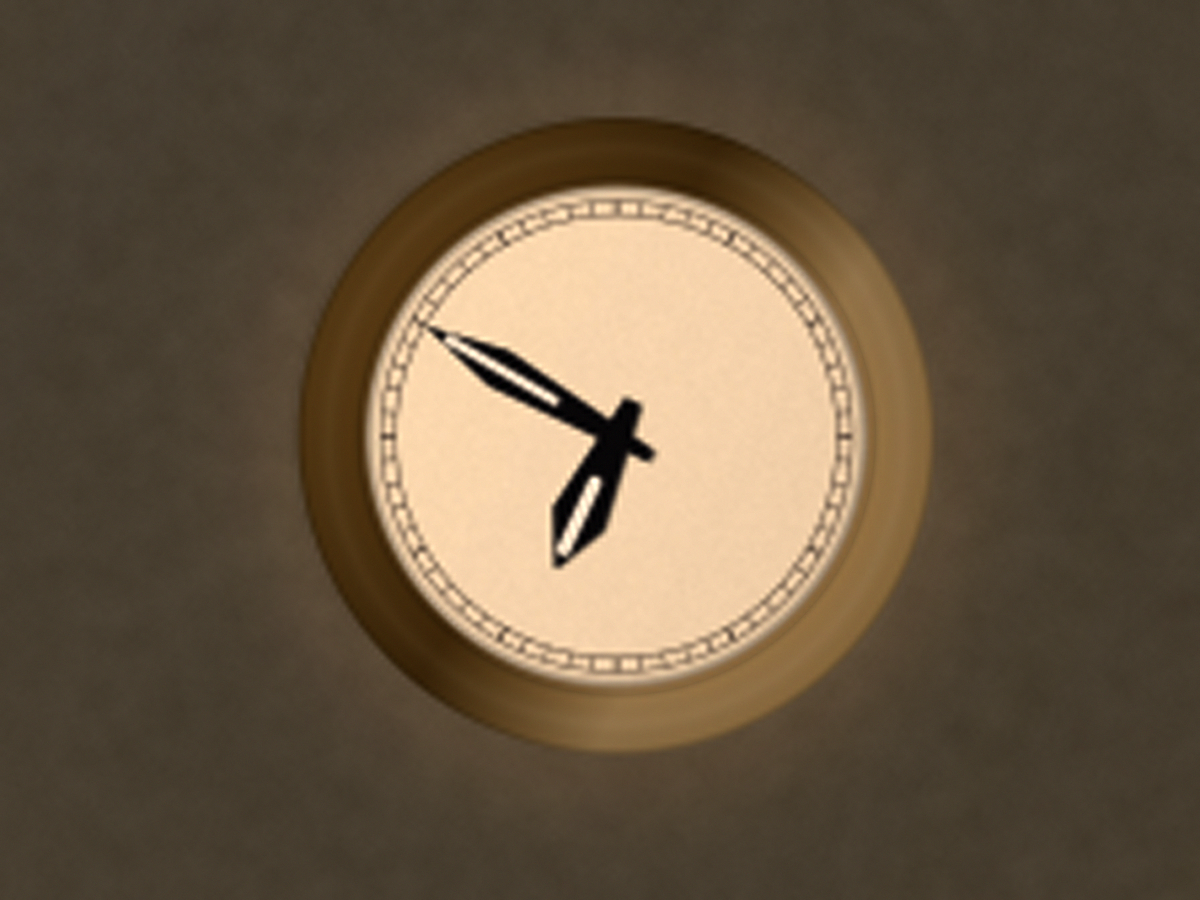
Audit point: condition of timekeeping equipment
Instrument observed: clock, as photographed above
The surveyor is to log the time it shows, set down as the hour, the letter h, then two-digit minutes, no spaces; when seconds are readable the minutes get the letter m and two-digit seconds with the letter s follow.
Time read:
6h50
